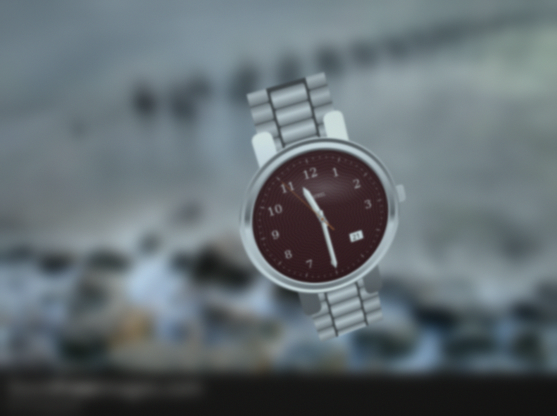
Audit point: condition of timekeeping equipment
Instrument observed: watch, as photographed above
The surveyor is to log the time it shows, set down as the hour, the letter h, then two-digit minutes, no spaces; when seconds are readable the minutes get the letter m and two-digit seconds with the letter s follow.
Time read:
11h29m55s
